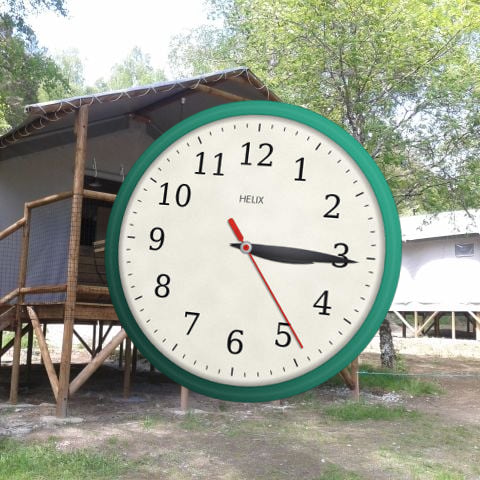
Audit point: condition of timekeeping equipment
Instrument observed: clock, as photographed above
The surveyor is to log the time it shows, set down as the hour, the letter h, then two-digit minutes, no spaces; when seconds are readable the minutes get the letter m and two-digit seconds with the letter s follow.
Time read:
3h15m24s
